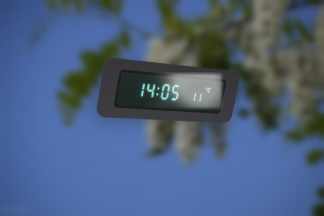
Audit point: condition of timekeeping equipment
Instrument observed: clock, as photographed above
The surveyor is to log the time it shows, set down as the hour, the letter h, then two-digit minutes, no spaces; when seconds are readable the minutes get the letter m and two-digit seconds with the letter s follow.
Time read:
14h05
